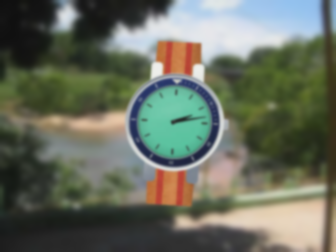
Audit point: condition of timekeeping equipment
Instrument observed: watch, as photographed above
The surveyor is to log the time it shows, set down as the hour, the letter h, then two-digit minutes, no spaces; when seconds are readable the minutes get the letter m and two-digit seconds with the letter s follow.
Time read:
2h13
